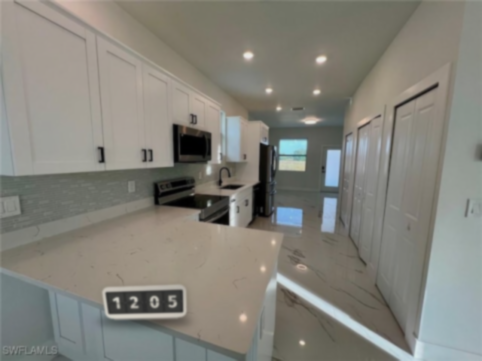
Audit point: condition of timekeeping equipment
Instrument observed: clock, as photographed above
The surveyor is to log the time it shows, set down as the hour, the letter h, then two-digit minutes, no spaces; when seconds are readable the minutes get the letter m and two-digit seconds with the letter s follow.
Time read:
12h05
